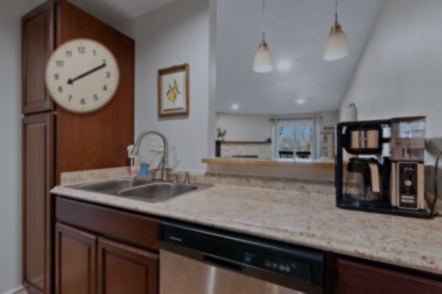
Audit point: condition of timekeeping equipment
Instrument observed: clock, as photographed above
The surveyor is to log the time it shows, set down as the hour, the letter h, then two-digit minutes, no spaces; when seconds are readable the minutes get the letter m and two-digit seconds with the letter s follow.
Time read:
8h11
